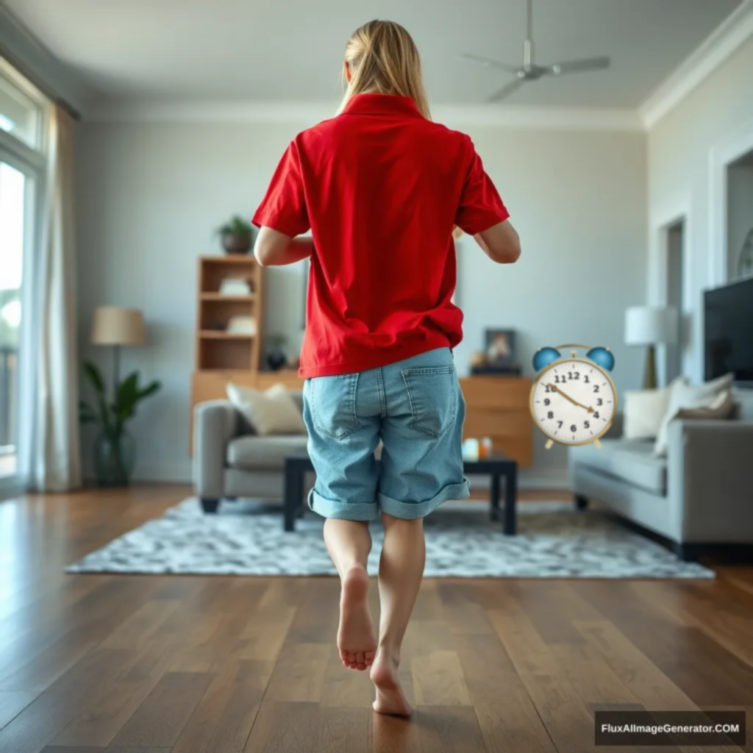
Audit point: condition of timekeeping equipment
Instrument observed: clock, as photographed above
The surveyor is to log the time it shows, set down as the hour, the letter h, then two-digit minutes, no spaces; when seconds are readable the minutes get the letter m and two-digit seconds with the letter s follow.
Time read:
3h51
